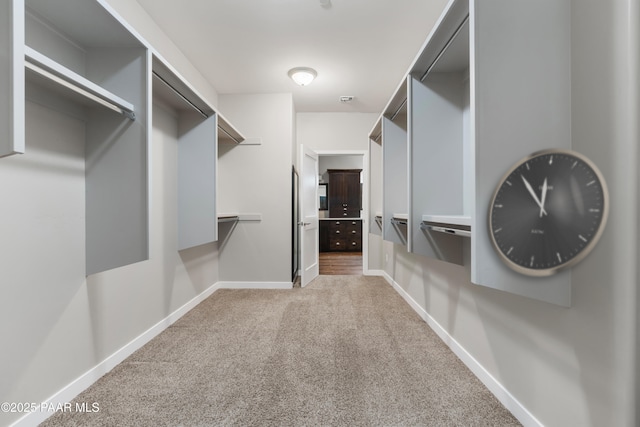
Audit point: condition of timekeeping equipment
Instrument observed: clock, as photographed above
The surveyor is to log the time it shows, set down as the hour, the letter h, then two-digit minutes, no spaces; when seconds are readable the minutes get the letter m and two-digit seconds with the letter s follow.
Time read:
11h53
